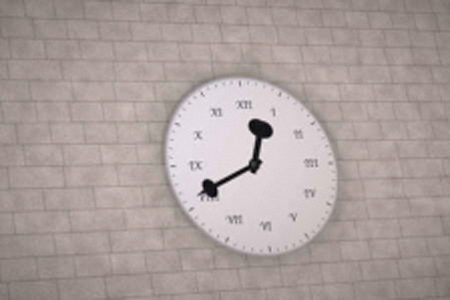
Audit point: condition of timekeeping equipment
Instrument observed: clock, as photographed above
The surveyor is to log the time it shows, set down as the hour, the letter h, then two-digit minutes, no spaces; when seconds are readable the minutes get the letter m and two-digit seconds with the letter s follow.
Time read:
12h41
